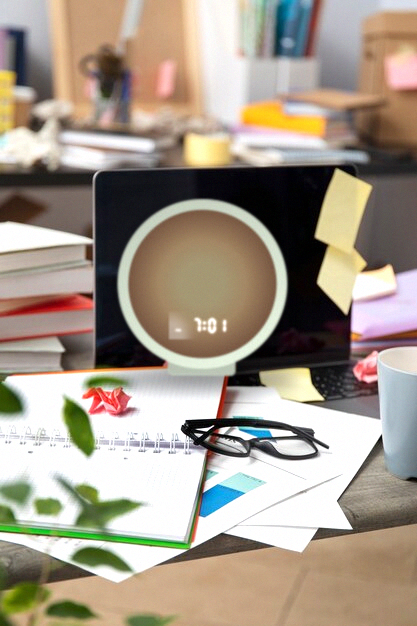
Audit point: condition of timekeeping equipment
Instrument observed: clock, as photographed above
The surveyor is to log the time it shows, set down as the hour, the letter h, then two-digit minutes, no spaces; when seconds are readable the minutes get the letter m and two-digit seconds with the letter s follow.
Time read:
7h01
